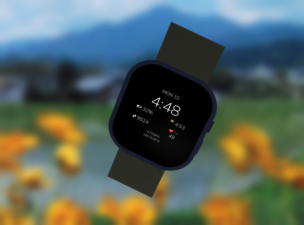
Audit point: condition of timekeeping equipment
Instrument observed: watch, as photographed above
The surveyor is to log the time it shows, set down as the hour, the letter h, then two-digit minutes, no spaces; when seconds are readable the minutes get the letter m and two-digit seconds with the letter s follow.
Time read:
4h48
